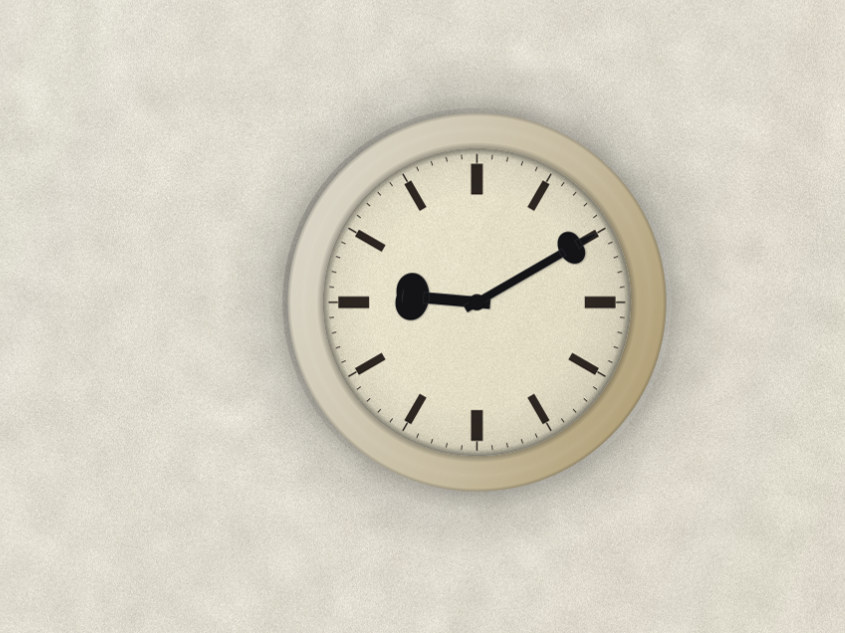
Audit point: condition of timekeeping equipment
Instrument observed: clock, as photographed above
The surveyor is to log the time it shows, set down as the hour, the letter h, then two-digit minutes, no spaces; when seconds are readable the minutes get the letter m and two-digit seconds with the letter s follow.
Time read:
9h10
